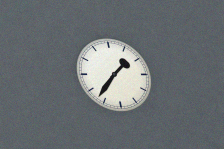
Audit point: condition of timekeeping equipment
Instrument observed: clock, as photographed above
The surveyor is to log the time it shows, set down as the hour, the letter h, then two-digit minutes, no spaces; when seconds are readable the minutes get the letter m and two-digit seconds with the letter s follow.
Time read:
1h37
